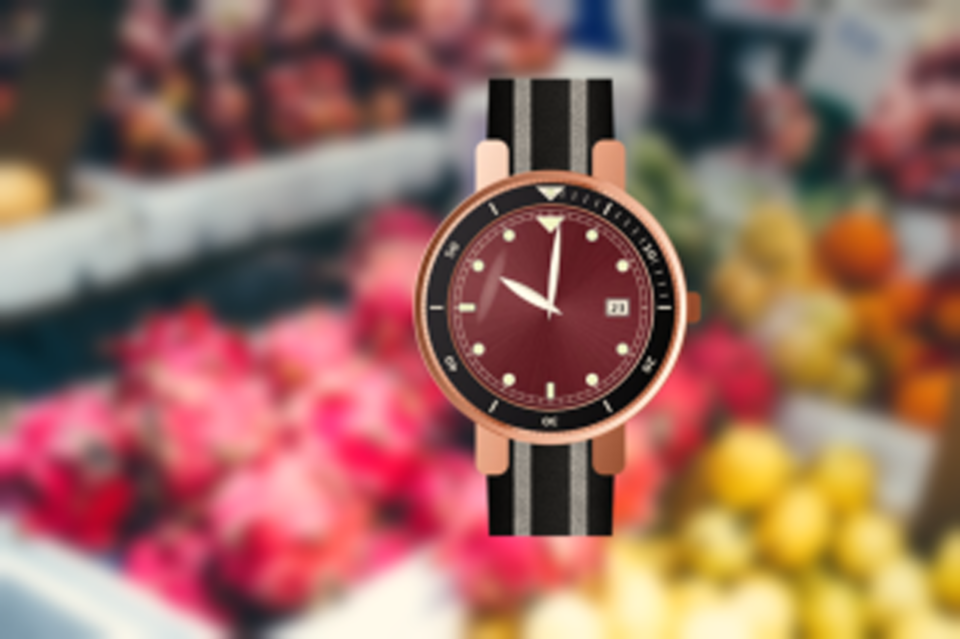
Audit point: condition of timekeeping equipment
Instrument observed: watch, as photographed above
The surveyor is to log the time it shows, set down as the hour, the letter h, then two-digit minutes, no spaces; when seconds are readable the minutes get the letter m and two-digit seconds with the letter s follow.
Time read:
10h01
